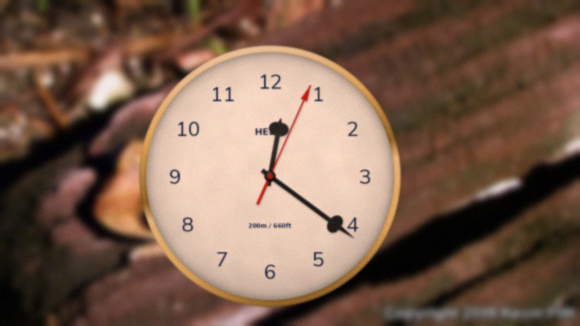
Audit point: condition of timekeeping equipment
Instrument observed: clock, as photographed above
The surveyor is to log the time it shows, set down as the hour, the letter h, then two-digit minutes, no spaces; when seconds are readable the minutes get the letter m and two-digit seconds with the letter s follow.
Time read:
12h21m04s
